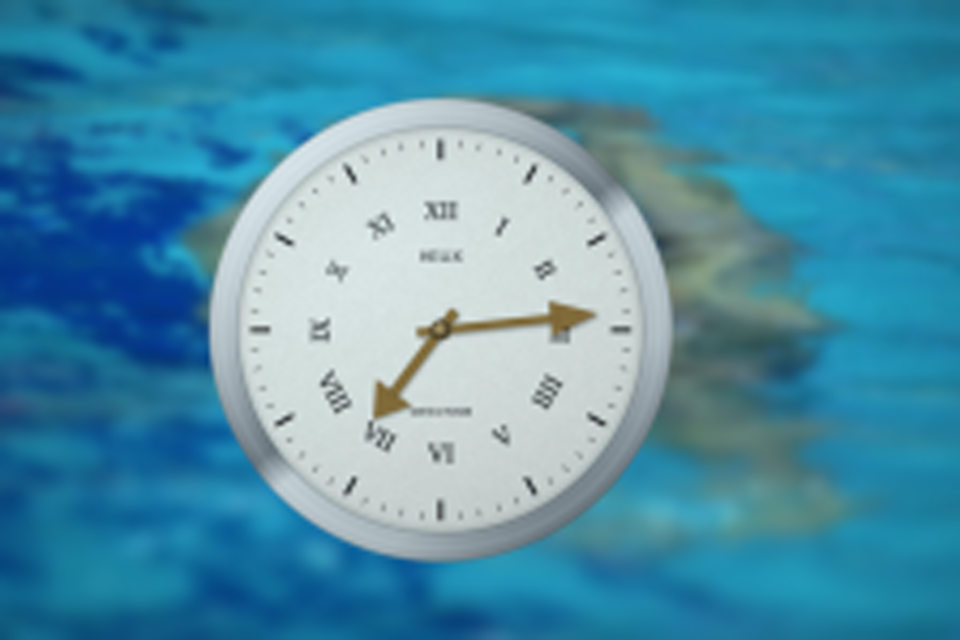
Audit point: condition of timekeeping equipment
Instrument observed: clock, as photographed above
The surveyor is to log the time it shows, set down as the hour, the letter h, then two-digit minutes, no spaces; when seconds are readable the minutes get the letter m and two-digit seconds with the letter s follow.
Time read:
7h14
